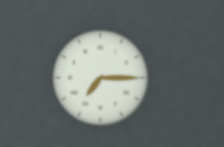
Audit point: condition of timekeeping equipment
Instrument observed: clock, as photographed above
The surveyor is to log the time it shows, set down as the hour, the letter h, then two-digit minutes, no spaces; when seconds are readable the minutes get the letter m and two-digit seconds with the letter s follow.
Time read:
7h15
